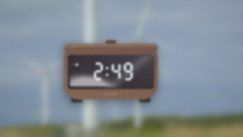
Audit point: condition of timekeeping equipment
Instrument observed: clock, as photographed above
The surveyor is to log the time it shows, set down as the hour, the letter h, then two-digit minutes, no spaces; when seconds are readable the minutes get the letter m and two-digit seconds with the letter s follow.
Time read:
2h49
